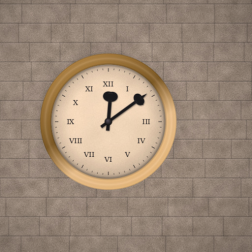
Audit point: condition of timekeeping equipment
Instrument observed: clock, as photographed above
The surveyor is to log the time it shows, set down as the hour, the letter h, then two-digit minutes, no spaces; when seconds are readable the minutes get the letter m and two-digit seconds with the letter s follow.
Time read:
12h09
